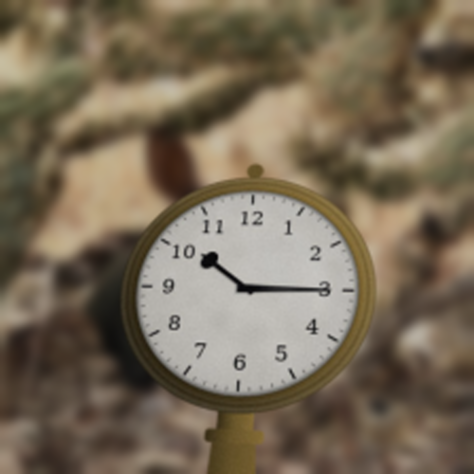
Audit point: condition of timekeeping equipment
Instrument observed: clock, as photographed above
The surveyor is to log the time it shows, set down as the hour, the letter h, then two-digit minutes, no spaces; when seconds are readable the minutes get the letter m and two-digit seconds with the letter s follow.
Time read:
10h15
